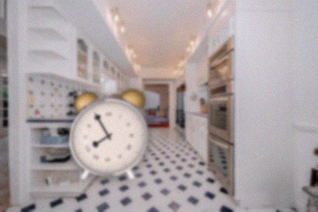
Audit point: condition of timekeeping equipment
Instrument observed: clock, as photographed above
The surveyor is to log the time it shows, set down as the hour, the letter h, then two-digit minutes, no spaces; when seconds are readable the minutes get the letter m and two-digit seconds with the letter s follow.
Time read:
7h55
